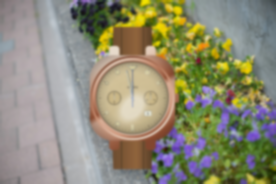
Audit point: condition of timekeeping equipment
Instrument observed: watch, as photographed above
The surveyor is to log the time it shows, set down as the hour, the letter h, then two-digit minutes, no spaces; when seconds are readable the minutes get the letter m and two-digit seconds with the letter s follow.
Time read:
11h58
